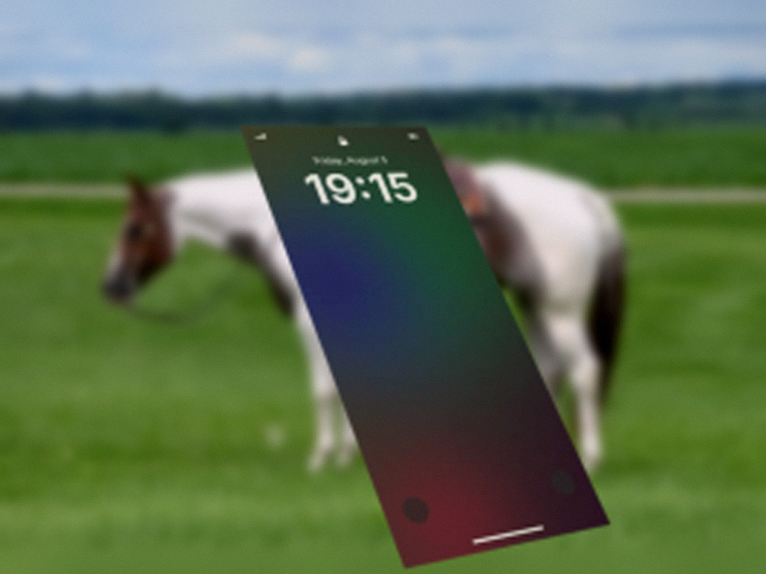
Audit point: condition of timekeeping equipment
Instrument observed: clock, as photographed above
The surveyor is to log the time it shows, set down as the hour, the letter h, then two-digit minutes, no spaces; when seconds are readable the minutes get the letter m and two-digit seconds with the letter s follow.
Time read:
19h15
